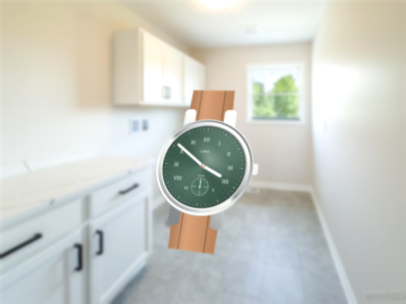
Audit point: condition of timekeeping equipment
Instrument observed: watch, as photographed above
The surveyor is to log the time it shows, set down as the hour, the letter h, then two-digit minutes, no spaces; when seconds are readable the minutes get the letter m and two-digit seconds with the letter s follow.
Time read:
3h51
